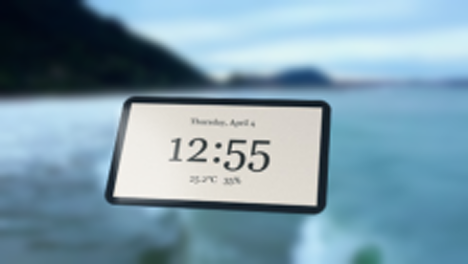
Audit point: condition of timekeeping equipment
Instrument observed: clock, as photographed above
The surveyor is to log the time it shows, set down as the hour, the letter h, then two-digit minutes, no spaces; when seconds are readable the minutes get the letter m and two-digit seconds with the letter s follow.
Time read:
12h55
